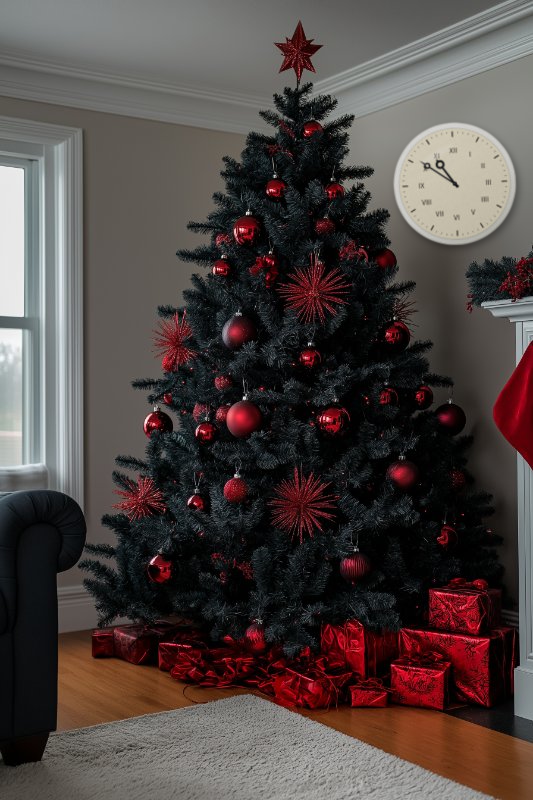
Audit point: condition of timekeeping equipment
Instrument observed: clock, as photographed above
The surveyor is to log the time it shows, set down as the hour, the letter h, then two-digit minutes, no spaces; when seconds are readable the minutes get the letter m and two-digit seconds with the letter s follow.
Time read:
10h51
